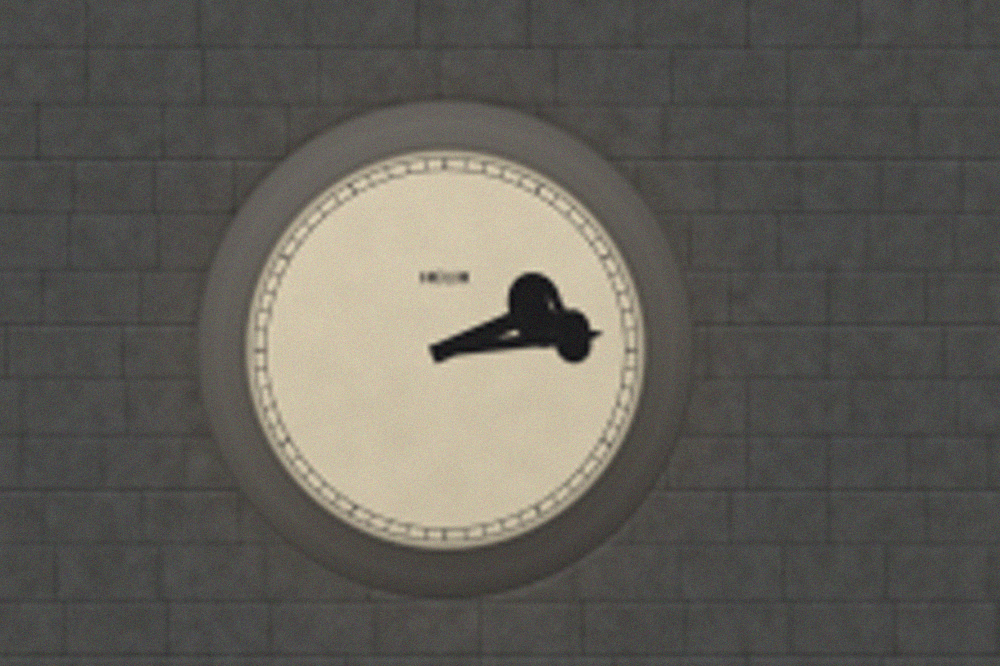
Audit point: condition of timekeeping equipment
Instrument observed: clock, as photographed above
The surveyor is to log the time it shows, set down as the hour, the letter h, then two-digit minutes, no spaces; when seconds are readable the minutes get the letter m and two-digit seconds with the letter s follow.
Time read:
2h14
